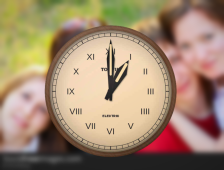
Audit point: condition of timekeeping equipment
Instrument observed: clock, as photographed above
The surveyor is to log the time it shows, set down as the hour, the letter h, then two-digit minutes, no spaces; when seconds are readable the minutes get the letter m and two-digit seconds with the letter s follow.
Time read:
1h00
